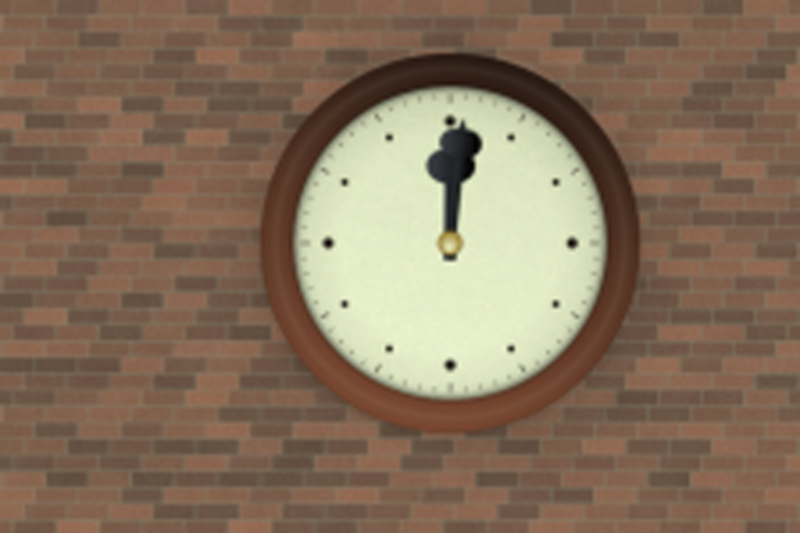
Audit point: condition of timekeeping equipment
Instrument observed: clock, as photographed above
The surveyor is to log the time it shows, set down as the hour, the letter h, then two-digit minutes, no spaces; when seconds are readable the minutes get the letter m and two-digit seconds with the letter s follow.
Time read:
12h01
